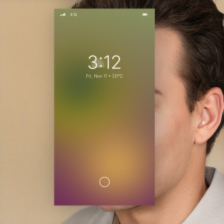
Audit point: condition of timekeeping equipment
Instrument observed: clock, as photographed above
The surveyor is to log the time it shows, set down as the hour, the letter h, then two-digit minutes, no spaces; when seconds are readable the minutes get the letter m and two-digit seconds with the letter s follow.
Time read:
3h12
